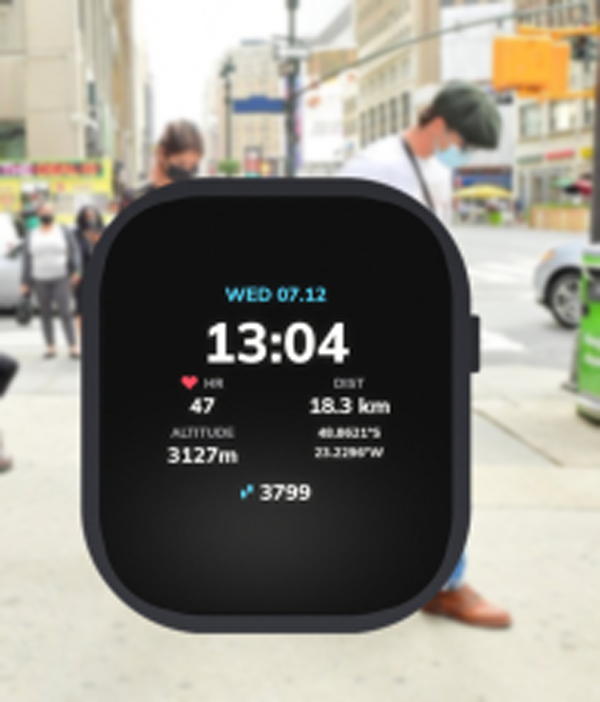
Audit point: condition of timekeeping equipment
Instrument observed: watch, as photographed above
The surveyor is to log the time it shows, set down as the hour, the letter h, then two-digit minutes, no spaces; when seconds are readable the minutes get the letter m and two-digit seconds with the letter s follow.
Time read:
13h04
